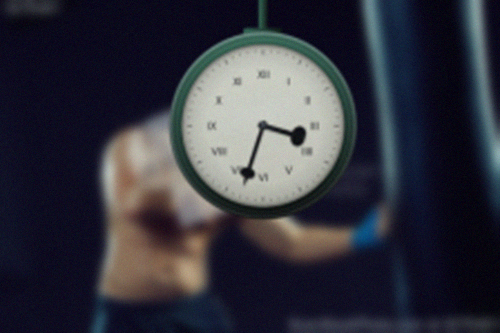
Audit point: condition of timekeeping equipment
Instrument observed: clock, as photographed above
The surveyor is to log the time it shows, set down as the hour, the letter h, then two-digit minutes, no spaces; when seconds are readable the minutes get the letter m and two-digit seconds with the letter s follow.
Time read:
3h33
